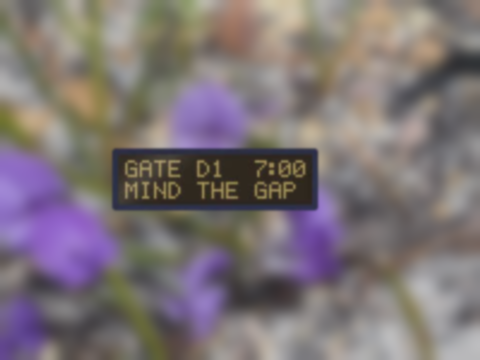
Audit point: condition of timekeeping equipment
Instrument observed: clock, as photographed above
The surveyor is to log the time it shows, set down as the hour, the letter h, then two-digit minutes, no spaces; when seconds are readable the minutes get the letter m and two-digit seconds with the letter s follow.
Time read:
7h00
